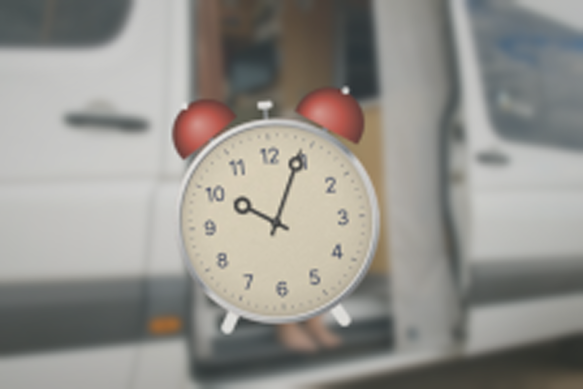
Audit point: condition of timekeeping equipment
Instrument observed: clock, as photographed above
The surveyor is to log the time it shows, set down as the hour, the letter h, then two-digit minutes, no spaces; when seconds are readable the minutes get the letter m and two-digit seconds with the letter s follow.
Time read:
10h04
